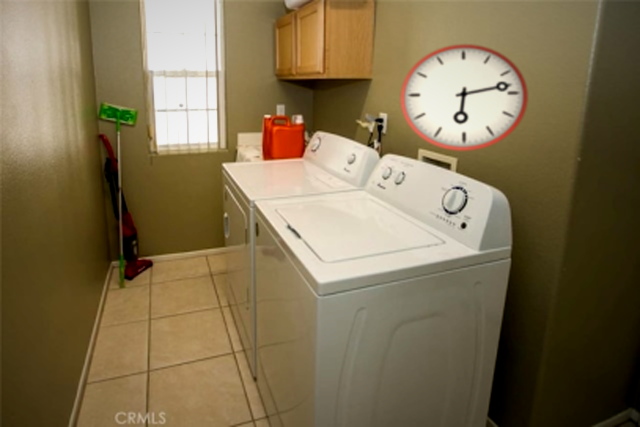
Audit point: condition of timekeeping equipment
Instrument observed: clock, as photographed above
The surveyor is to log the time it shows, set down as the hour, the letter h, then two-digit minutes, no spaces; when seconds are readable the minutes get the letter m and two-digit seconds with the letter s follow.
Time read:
6h13
